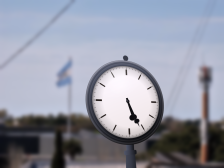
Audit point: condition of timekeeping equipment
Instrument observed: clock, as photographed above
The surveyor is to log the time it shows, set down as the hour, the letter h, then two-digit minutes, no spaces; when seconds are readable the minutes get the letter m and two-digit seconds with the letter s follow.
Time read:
5h26
